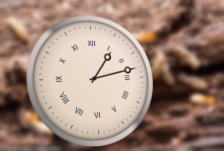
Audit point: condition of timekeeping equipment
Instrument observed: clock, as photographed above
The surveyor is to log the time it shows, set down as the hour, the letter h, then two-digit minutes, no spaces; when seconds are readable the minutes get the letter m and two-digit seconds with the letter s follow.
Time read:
1h13
